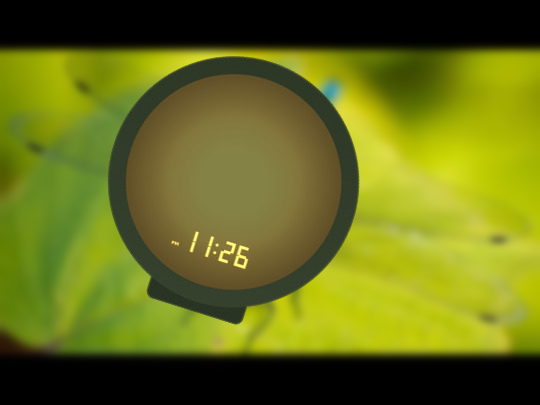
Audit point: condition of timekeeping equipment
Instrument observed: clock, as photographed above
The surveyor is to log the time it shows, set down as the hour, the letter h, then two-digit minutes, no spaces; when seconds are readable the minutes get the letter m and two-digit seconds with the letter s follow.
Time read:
11h26
